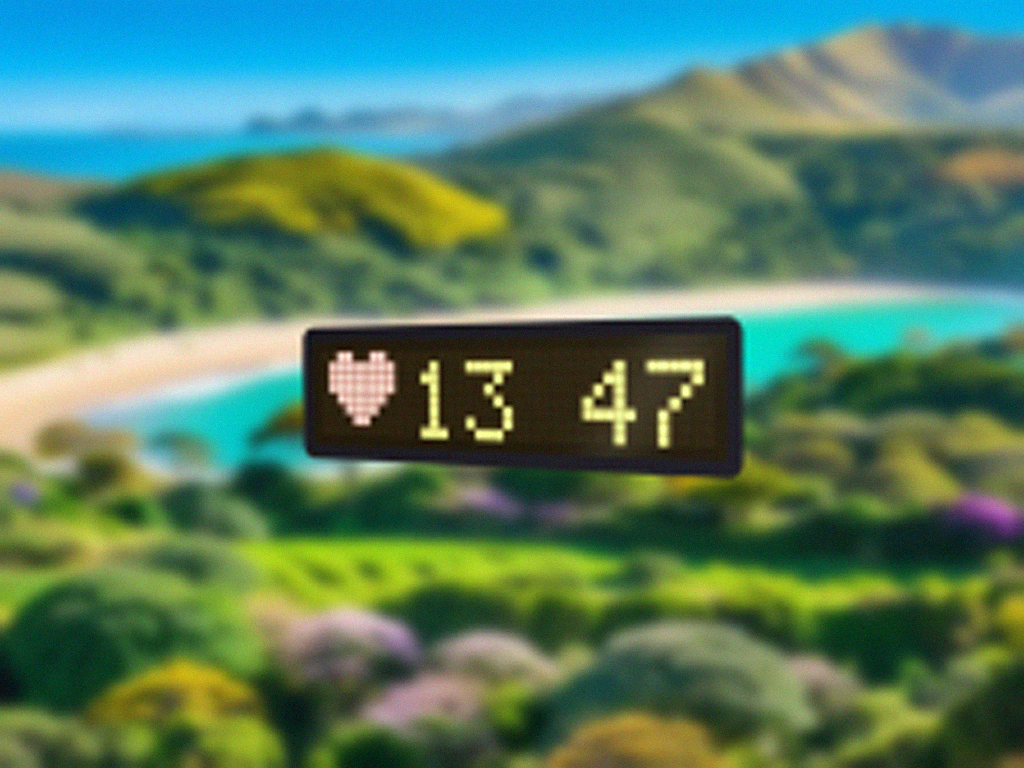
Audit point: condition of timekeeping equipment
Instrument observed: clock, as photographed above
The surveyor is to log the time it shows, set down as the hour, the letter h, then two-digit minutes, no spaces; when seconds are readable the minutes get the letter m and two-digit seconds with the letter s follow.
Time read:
13h47
